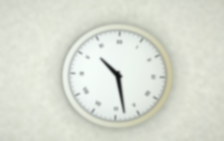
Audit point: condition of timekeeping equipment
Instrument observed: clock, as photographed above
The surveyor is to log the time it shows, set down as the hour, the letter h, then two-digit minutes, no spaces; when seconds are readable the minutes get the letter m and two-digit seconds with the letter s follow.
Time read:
10h28
